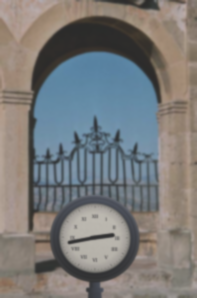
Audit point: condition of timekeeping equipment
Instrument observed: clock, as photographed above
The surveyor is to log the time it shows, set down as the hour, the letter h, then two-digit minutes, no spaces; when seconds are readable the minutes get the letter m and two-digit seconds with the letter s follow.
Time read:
2h43
